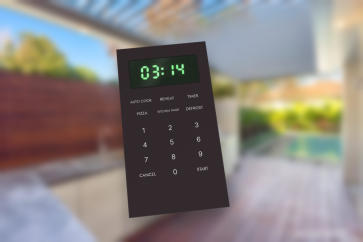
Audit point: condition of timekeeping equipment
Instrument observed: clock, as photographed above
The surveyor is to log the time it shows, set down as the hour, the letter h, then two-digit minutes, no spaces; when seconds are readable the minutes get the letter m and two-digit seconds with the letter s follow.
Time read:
3h14
